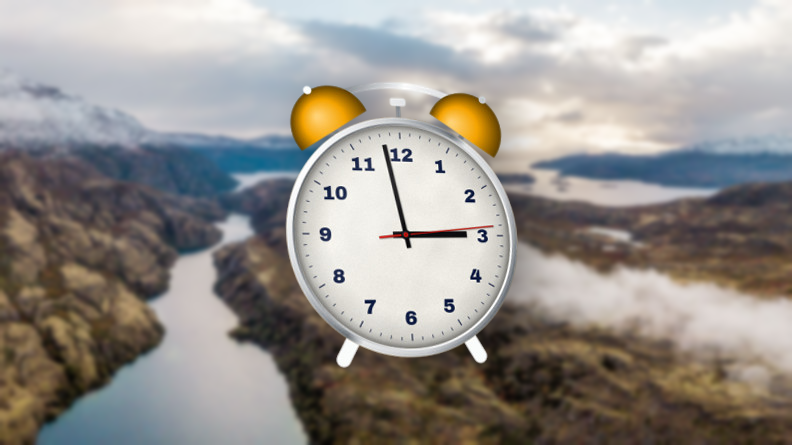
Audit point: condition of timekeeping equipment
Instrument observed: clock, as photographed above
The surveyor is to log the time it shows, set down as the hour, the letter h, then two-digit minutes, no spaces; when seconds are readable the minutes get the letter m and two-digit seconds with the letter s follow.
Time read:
2h58m14s
